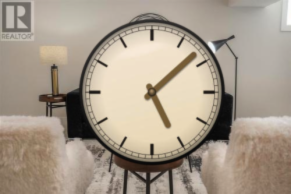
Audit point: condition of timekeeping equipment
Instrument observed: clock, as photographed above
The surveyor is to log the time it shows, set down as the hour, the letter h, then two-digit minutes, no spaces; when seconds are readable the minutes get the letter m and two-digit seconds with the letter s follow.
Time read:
5h08
